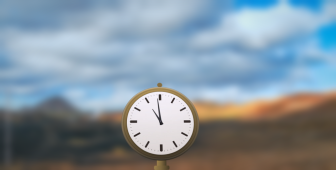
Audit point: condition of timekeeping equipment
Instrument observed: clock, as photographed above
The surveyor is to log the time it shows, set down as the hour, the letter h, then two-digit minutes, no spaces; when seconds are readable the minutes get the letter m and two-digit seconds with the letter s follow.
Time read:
10h59
